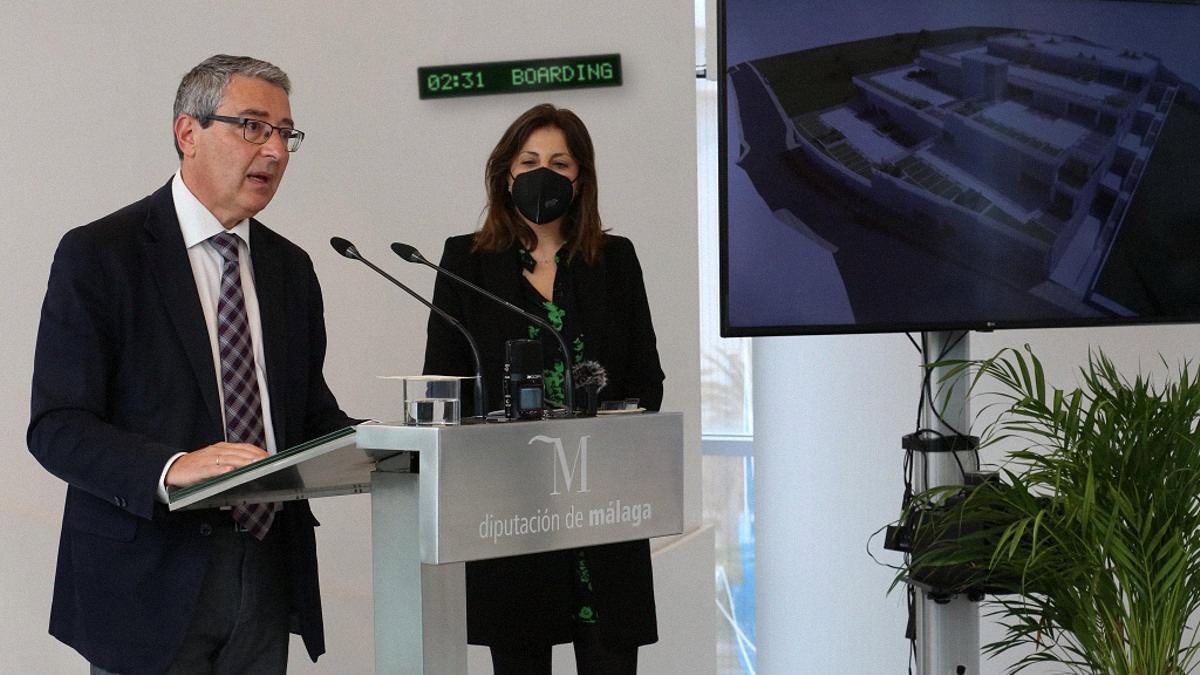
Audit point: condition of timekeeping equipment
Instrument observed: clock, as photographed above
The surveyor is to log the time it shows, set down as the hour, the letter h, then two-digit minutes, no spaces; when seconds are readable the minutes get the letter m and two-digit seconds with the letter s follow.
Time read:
2h31
